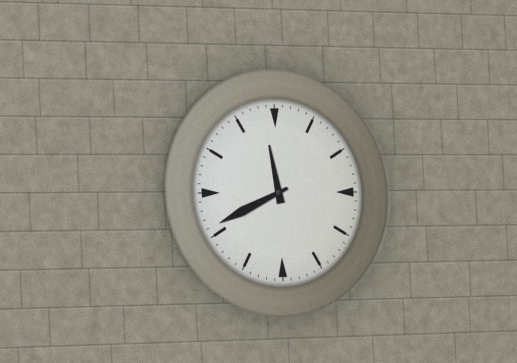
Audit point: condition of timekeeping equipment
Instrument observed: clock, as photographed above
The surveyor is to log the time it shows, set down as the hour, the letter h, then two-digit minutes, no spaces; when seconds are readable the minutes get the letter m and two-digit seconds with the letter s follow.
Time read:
11h41
